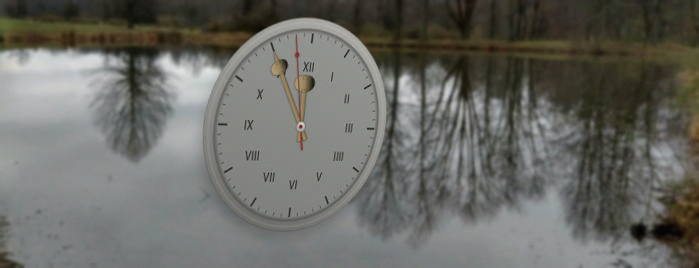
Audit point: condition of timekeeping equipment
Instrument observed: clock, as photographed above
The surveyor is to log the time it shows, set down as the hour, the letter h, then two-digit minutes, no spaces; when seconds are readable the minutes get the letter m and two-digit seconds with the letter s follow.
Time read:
11h54m58s
